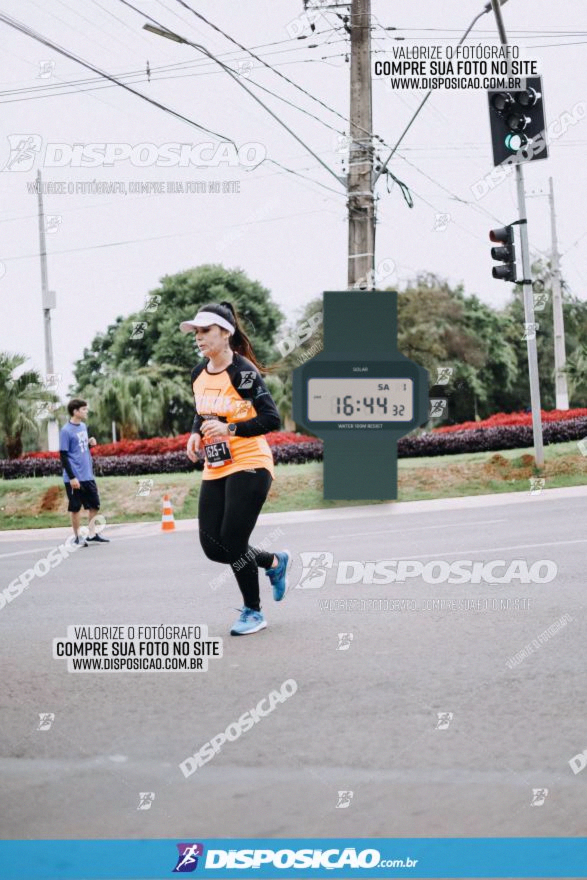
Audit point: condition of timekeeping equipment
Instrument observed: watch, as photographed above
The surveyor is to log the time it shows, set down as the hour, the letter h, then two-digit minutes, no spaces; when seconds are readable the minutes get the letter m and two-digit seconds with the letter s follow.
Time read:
16h44m32s
